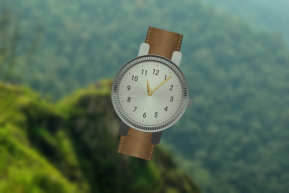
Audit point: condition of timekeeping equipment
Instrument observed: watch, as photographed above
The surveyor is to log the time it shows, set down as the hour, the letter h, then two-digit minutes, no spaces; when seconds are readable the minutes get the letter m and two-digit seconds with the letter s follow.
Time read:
11h06
